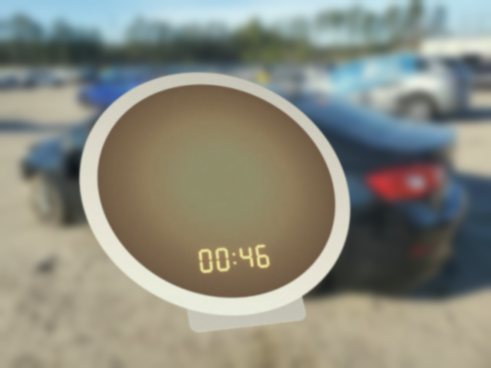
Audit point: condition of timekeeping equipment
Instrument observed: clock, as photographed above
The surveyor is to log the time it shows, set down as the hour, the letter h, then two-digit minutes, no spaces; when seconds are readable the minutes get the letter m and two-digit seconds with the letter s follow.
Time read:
0h46
